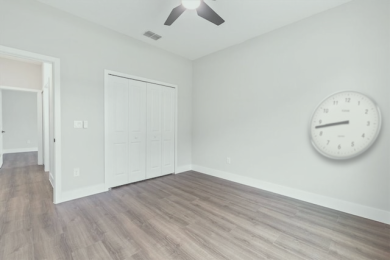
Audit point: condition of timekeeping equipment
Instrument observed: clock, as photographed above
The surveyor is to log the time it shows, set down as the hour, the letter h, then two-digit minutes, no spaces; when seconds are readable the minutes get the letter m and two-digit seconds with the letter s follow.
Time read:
8h43
